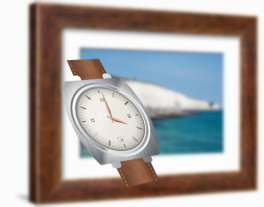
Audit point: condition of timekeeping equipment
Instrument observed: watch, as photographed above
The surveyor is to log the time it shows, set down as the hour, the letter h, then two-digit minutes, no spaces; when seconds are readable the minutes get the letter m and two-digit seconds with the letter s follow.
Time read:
4h01
